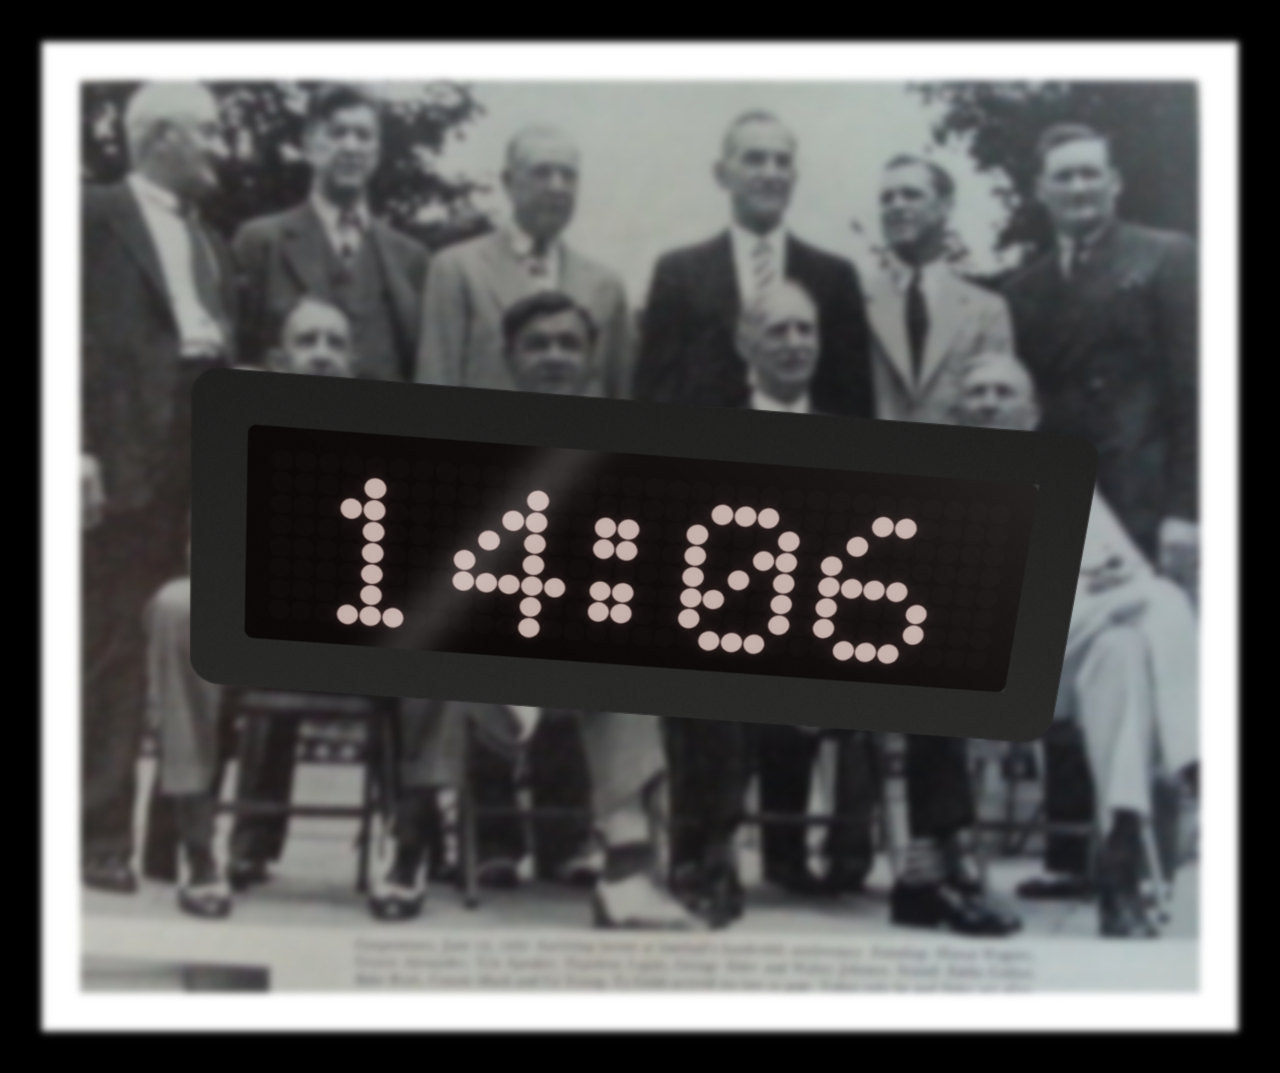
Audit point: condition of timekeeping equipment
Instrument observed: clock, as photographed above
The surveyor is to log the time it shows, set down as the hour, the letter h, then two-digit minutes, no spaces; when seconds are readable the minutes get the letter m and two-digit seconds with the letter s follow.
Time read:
14h06
